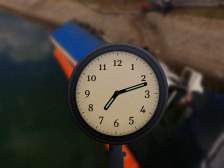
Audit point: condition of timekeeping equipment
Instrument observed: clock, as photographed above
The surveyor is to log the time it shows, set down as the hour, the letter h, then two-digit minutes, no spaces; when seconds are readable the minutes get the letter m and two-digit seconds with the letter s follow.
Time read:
7h12
